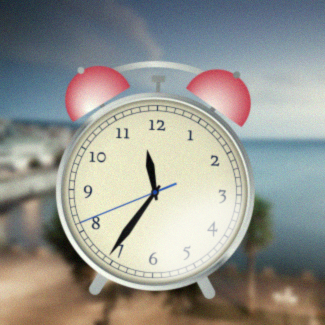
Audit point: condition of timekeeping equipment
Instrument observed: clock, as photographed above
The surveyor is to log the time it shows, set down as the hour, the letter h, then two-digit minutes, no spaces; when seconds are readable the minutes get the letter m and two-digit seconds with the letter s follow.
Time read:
11h35m41s
